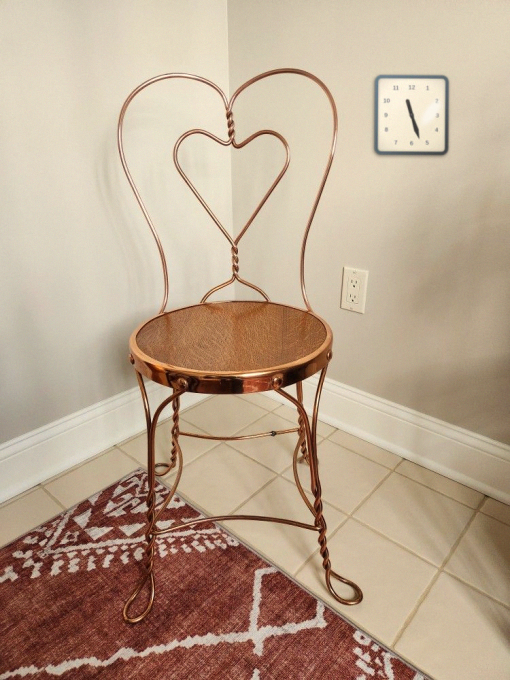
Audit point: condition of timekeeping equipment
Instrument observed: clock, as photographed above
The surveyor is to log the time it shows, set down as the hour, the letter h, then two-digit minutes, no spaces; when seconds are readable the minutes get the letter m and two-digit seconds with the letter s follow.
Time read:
11h27
